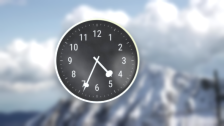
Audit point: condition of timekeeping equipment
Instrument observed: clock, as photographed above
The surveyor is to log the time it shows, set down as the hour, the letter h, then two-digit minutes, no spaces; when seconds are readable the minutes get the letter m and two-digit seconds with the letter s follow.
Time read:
4h34
